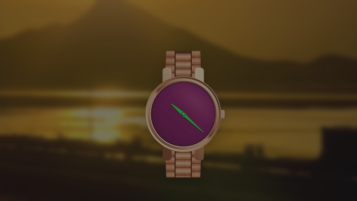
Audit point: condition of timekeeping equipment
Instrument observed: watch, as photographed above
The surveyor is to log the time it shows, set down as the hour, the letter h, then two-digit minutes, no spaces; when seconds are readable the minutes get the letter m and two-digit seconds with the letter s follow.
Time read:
10h22
